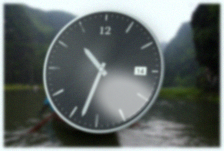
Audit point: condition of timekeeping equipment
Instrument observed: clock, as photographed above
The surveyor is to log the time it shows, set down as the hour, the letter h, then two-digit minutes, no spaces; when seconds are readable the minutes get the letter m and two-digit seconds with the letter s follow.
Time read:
10h33
